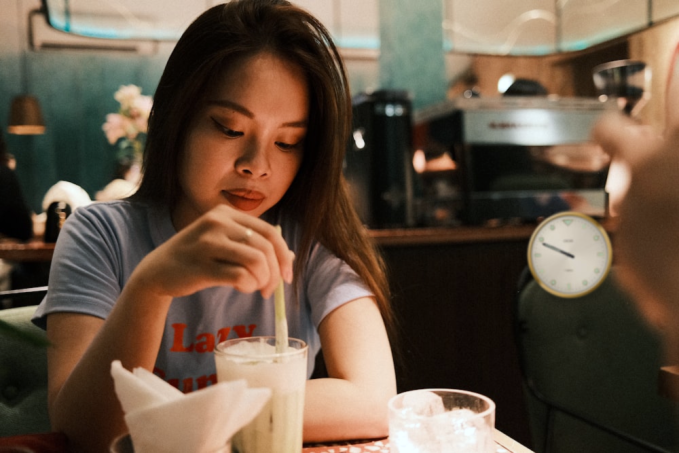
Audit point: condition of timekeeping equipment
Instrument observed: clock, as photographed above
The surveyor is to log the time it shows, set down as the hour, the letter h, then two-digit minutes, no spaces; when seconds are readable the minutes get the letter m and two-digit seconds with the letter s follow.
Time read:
9h49
